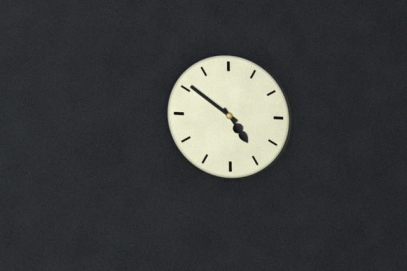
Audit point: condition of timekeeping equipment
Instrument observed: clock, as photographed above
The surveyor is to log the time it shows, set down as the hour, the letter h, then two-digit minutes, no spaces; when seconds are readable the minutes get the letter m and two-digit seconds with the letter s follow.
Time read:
4h51
